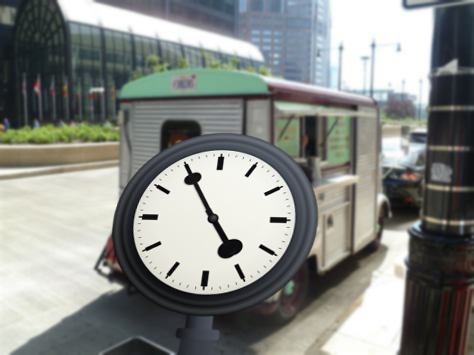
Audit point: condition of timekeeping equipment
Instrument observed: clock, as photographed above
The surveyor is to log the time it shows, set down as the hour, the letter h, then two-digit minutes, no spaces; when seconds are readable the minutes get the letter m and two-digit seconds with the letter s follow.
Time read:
4h55
